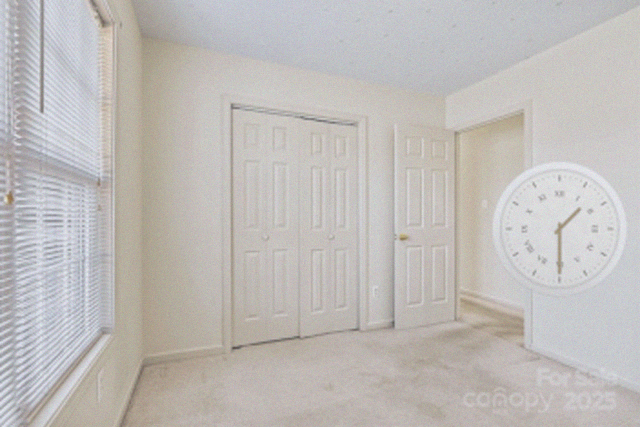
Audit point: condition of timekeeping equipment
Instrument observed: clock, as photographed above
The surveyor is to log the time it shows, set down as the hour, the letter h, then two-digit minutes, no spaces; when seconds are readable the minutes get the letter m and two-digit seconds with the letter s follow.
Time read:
1h30
